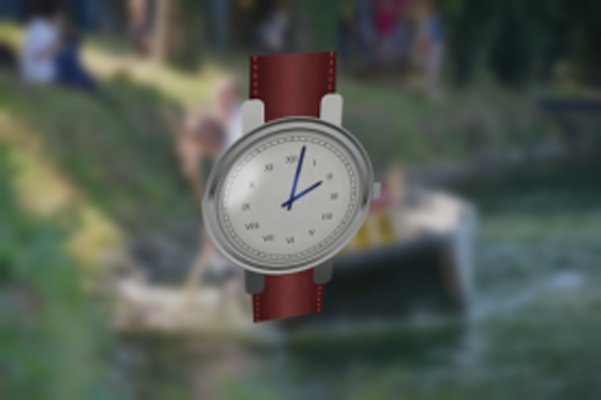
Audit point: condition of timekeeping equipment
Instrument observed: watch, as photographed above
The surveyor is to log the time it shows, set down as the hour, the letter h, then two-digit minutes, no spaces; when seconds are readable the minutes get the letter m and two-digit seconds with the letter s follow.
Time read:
2h02
